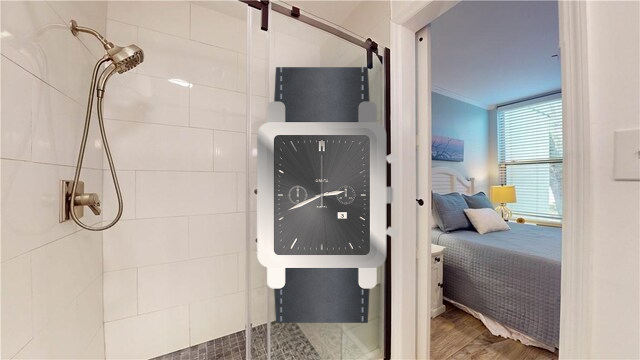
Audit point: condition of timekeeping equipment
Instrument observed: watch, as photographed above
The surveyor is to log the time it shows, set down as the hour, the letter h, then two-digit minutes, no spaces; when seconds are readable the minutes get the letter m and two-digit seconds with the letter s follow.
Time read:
2h41
